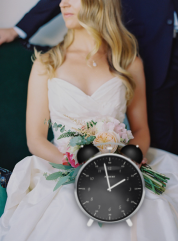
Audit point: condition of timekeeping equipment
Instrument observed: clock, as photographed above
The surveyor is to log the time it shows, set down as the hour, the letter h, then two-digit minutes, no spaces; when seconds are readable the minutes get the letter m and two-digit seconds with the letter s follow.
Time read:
1h58
